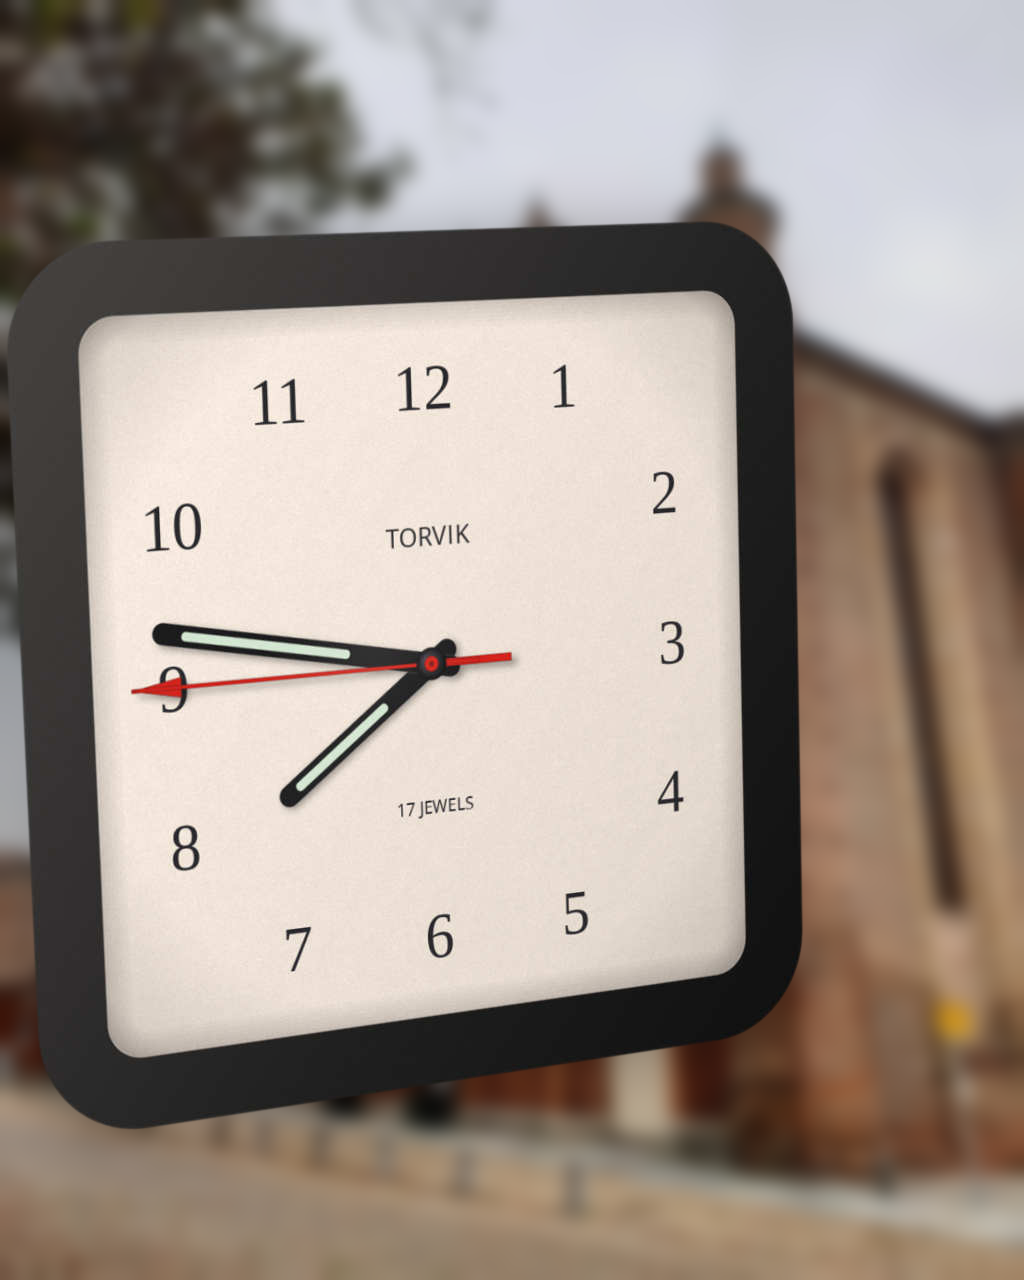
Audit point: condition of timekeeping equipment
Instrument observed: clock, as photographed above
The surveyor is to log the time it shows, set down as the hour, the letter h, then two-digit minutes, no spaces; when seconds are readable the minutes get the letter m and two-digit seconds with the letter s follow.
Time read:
7h46m45s
